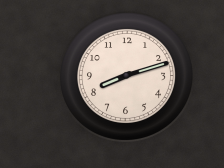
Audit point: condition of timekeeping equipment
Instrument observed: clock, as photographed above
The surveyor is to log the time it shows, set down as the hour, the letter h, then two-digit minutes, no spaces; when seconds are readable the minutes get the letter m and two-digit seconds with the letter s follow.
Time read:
8h12
